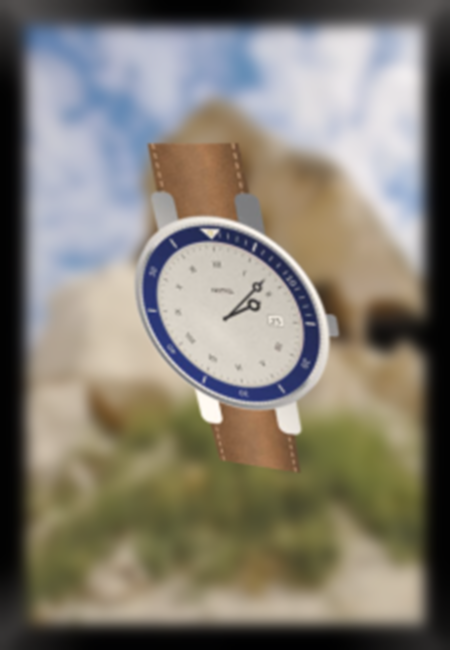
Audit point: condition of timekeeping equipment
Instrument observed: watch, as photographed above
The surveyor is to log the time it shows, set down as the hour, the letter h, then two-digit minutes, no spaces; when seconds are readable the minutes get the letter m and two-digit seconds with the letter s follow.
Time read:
2h08
